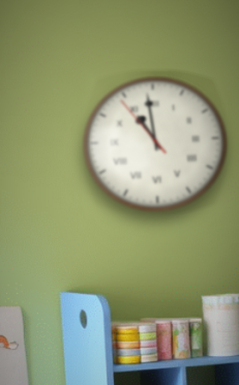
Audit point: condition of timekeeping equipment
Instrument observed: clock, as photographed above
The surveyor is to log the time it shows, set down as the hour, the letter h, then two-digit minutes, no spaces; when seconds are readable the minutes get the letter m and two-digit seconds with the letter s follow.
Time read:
10h58m54s
